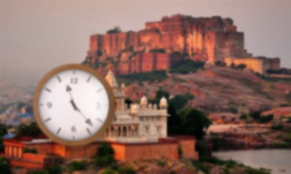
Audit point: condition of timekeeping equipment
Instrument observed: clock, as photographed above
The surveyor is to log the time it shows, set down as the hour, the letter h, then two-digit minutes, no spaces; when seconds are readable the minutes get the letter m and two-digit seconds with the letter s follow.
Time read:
11h23
